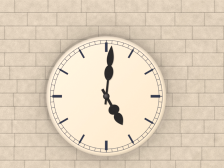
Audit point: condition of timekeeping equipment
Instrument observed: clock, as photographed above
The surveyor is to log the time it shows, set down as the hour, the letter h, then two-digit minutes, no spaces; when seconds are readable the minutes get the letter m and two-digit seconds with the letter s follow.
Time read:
5h01
